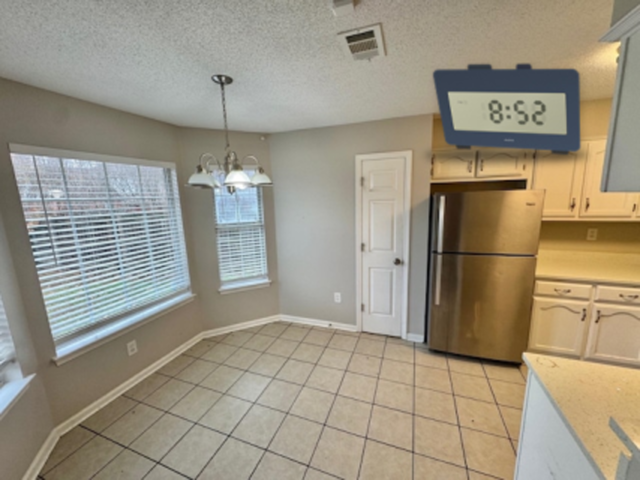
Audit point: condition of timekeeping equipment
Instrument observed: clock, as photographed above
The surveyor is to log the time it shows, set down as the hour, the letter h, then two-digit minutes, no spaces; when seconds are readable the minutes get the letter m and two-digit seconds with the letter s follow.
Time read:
8h52
